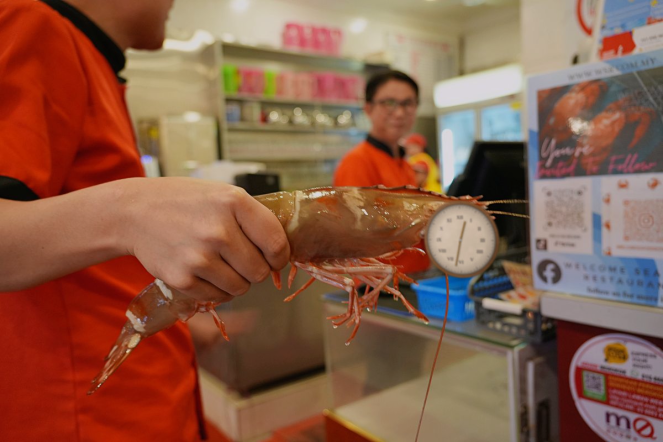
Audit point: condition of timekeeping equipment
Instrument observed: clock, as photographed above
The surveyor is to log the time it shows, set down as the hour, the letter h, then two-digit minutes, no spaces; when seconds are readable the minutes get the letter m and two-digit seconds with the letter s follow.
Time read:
12h32
